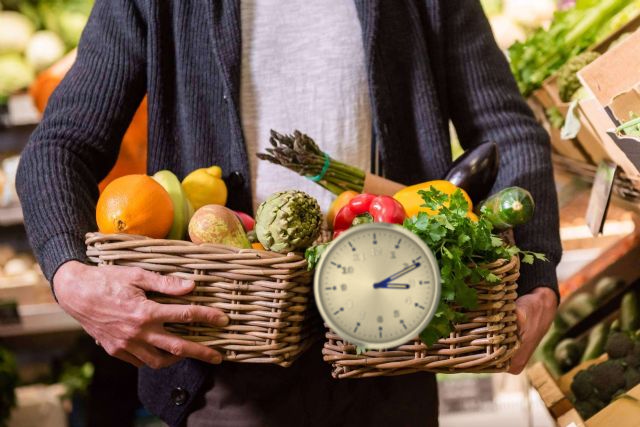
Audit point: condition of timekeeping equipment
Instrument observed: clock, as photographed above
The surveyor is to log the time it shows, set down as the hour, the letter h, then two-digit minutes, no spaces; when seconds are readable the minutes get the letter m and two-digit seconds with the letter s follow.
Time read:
3h11
